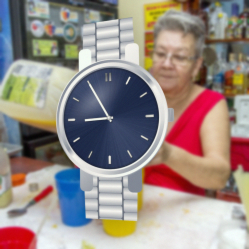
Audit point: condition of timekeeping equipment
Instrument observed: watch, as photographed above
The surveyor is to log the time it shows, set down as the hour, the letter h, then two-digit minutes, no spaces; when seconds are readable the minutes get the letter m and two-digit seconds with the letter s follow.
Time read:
8h55
